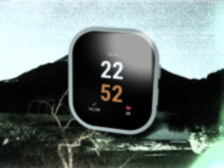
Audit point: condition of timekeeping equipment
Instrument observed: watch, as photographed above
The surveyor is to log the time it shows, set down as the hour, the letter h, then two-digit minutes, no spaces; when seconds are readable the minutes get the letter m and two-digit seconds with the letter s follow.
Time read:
22h52
